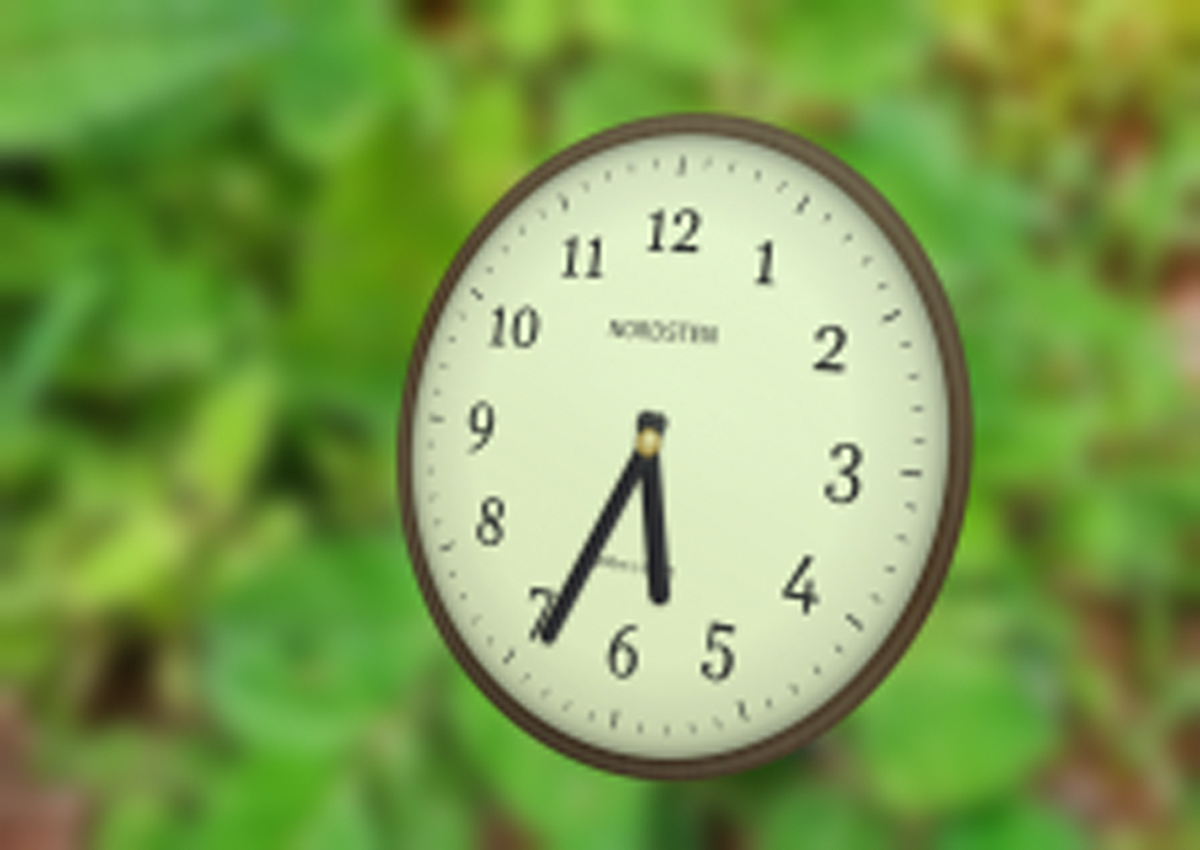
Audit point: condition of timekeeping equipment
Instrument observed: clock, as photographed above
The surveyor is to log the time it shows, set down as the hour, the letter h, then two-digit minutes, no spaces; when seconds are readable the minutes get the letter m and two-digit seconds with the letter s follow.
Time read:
5h34
